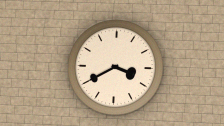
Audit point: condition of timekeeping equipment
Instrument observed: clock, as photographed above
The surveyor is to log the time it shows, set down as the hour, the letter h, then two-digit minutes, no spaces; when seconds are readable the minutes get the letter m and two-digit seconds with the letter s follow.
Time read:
3h40
